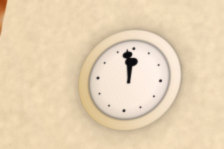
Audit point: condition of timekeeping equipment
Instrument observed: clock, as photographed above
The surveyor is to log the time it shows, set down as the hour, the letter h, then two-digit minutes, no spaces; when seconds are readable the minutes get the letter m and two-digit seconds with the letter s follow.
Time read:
11h58
